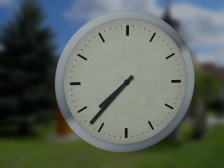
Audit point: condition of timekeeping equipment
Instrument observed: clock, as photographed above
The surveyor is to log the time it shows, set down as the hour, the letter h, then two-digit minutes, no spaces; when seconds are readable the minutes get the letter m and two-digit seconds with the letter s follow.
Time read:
7h37
